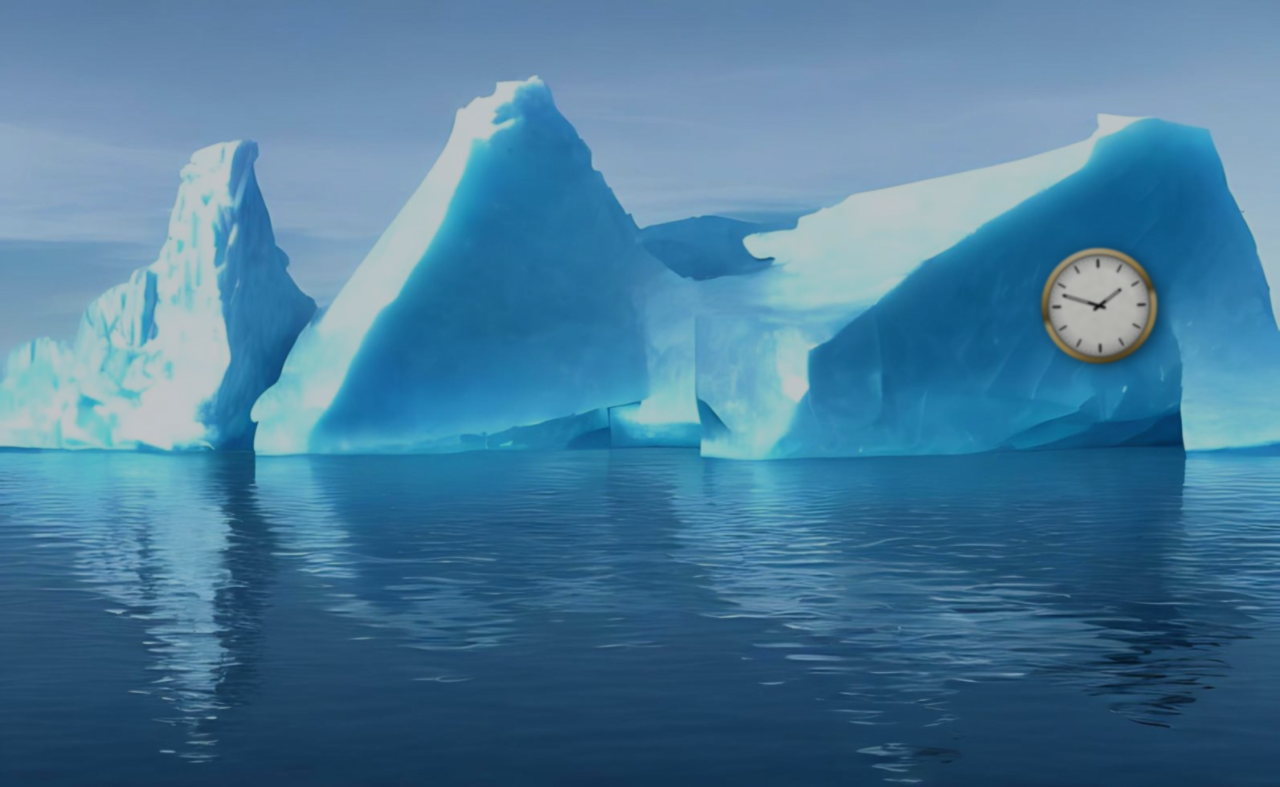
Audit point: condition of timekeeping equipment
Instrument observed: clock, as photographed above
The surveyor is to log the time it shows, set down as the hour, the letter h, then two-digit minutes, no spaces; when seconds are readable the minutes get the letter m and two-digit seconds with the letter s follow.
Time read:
1h48
